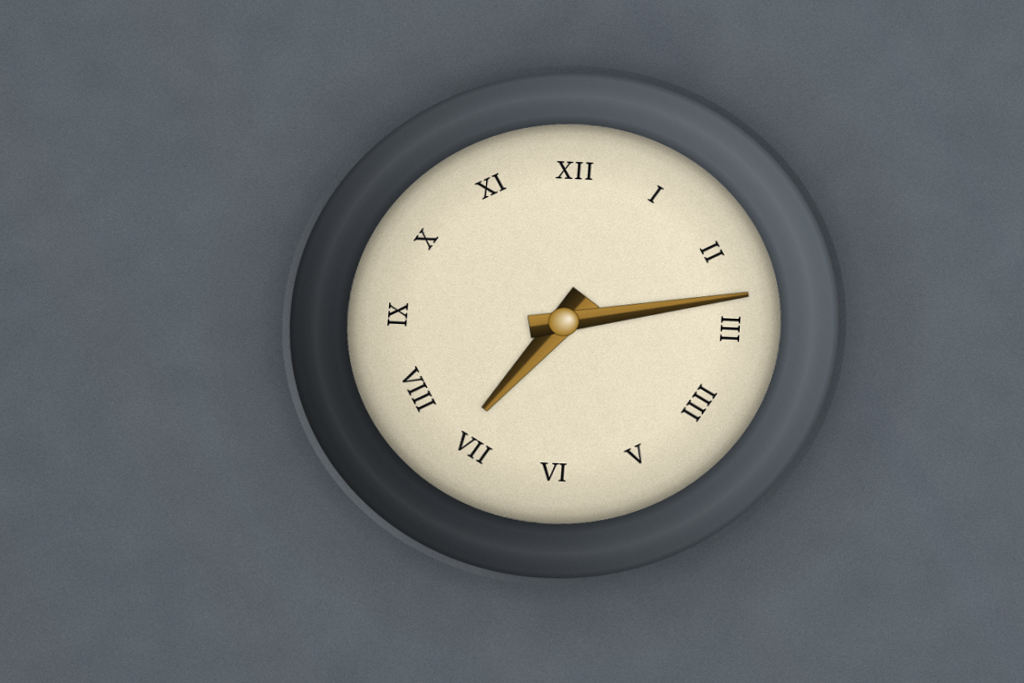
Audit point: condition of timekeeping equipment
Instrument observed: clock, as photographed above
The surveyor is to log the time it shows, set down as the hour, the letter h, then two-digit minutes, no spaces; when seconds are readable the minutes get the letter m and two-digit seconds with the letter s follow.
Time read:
7h13
